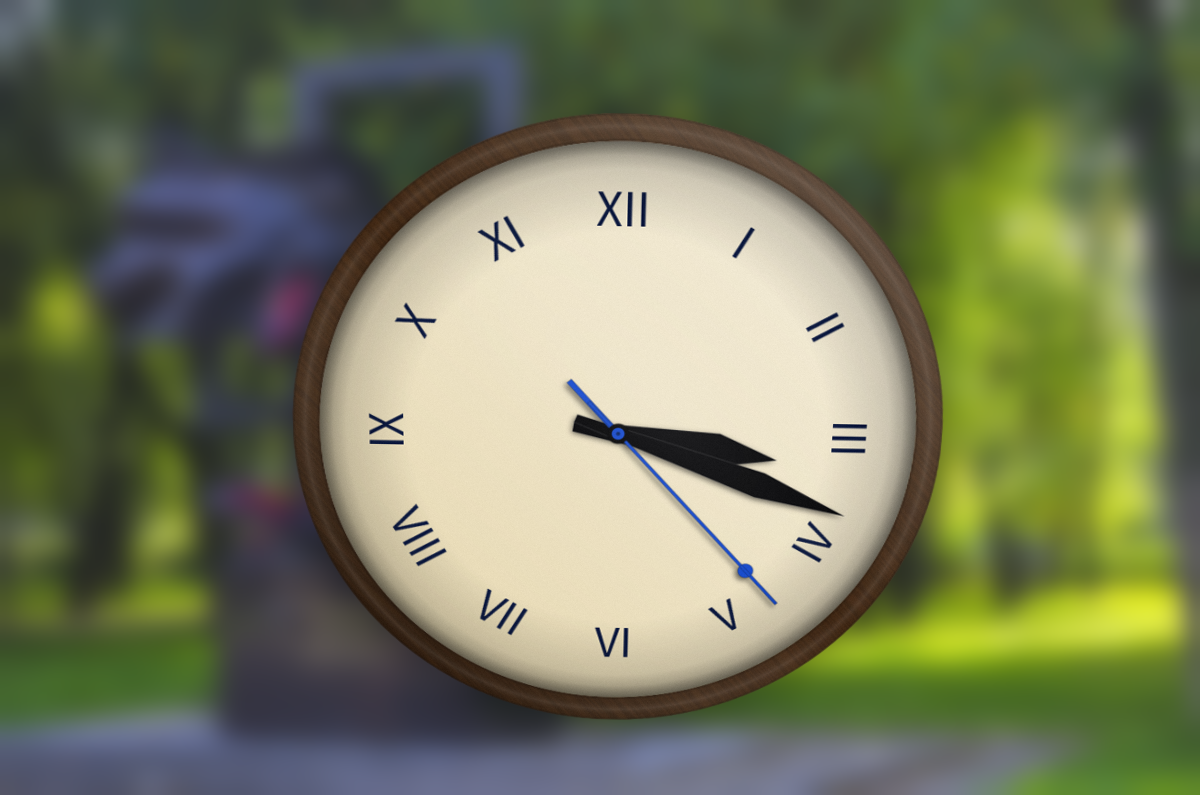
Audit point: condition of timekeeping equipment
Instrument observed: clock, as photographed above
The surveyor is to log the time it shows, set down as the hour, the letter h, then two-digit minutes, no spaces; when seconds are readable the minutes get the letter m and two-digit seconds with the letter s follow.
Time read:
3h18m23s
